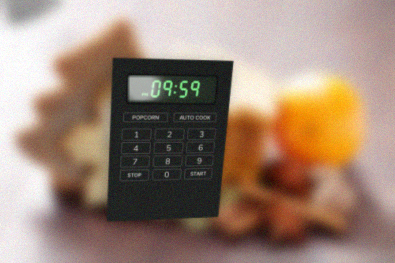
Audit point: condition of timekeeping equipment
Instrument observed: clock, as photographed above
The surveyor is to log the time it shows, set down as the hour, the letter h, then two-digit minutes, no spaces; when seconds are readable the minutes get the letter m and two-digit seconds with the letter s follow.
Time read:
9h59
